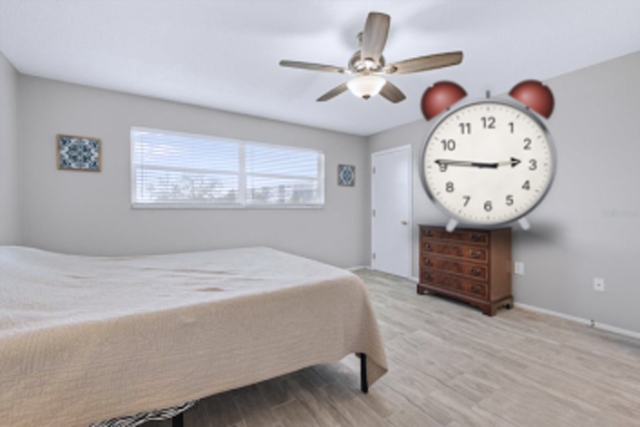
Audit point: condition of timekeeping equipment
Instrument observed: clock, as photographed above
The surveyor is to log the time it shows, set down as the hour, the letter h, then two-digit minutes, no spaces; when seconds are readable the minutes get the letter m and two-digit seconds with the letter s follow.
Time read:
2h46
